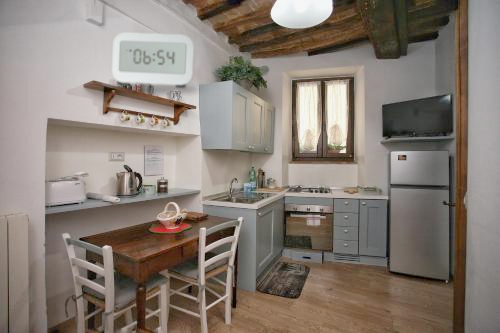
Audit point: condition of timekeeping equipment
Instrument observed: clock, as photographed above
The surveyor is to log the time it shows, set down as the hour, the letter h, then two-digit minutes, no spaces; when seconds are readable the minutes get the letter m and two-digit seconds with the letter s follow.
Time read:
6h54
